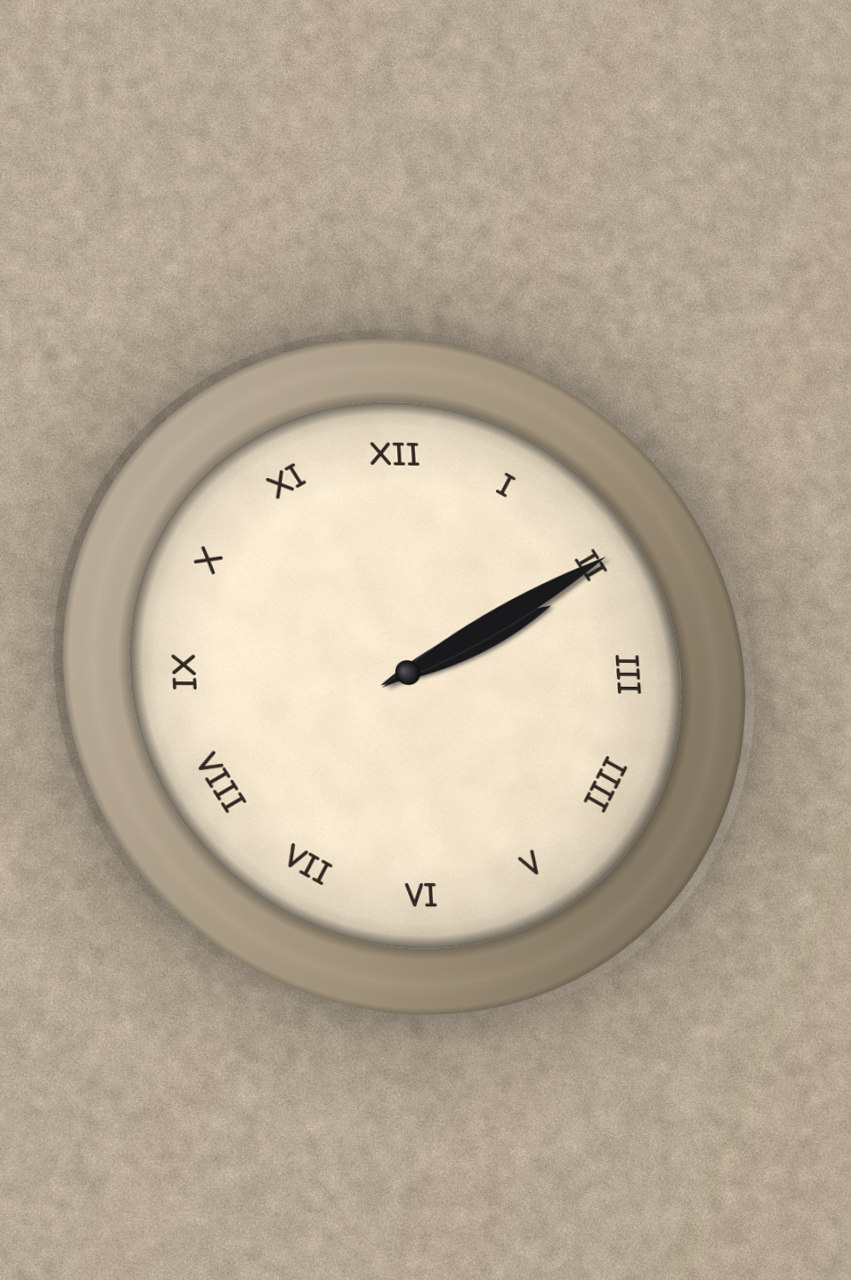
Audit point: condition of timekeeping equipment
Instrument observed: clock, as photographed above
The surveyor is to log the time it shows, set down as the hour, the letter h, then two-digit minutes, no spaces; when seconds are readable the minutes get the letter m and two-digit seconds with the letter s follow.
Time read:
2h10
